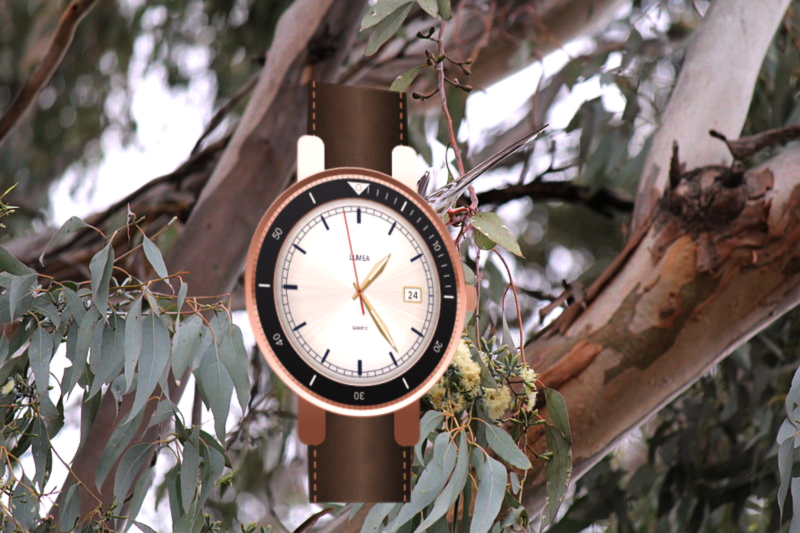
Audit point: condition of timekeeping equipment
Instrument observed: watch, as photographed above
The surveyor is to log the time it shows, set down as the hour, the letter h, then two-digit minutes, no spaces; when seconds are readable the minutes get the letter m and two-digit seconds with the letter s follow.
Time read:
1h23m58s
